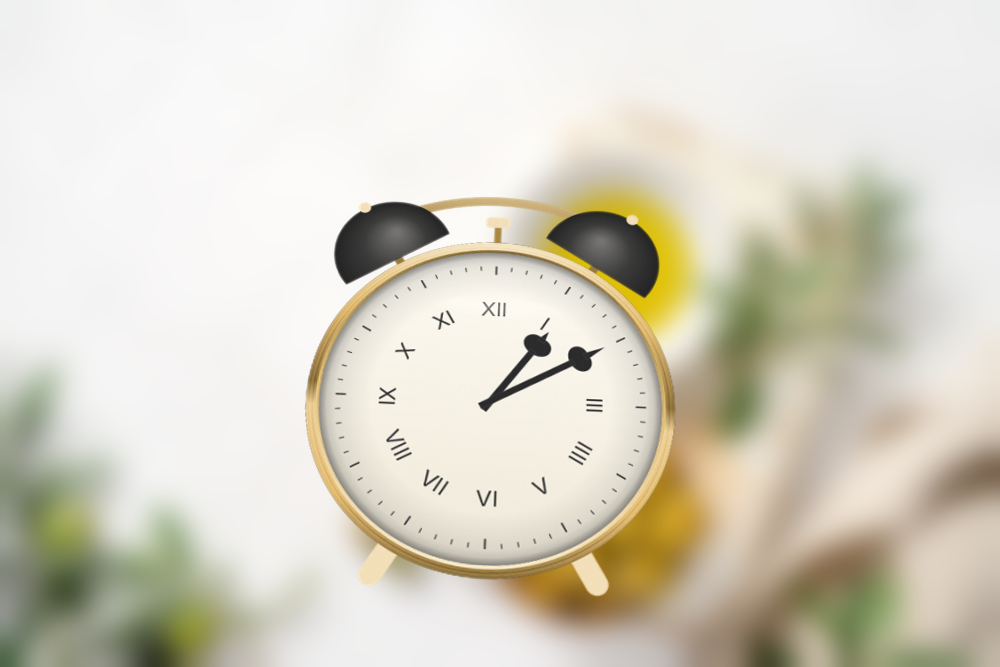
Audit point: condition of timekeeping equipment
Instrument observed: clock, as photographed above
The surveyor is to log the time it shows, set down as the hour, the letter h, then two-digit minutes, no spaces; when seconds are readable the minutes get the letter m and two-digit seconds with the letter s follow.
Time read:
1h10
